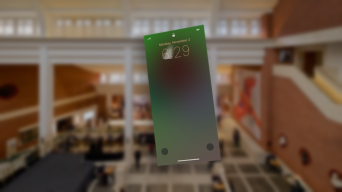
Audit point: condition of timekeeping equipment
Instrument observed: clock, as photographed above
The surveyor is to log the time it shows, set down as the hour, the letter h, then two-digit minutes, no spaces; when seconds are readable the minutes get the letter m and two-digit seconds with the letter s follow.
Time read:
6h29
